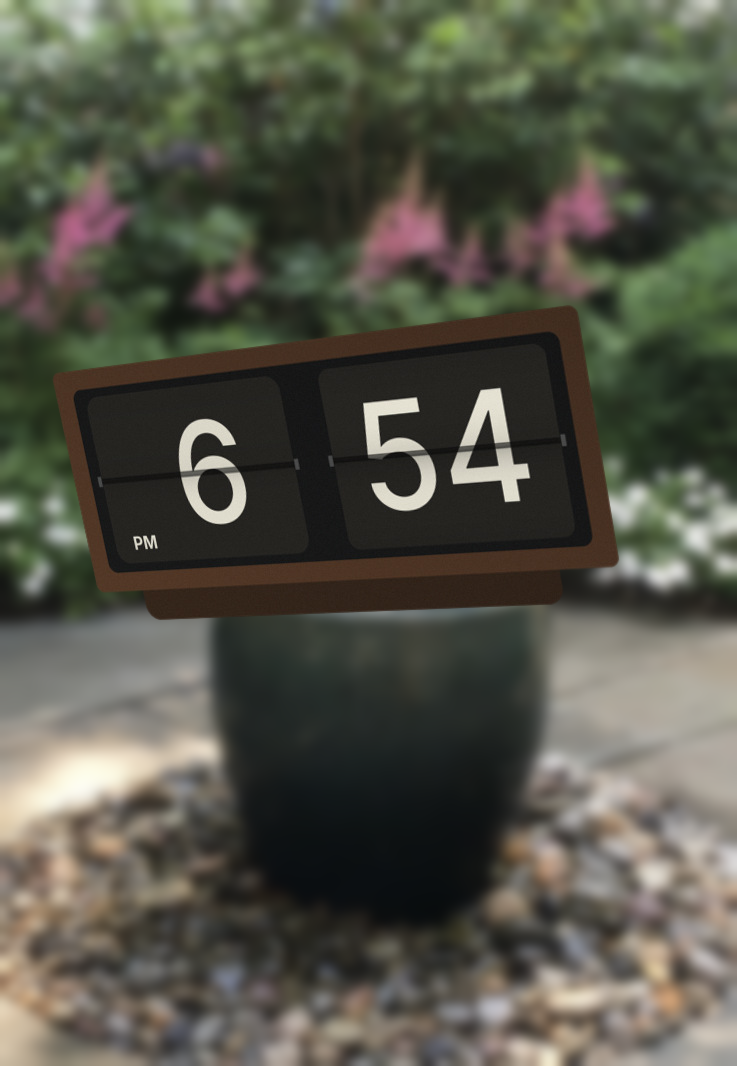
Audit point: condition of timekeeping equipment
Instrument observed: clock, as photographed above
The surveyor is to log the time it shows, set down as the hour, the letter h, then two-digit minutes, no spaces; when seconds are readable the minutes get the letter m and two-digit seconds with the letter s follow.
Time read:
6h54
